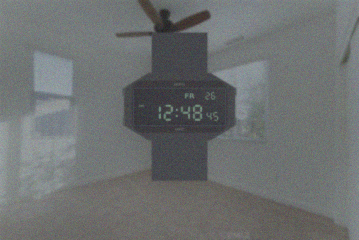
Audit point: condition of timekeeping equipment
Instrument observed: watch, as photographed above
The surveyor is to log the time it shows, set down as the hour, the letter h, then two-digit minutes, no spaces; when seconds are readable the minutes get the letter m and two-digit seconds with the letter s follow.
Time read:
12h48m45s
